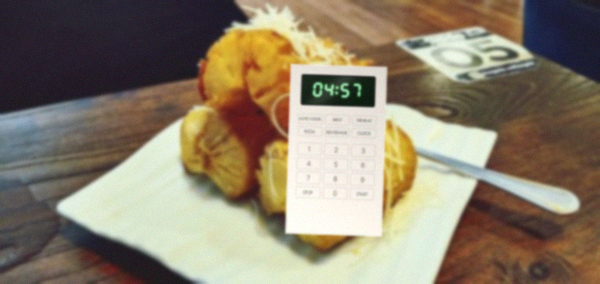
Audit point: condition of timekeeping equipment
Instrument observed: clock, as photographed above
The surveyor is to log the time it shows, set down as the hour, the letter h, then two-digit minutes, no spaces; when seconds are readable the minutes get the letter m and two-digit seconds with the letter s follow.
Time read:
4h57
